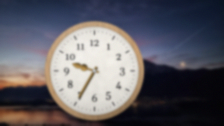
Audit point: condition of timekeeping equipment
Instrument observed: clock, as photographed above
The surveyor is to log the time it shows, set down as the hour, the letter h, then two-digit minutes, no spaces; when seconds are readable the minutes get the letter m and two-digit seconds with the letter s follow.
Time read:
9h35
